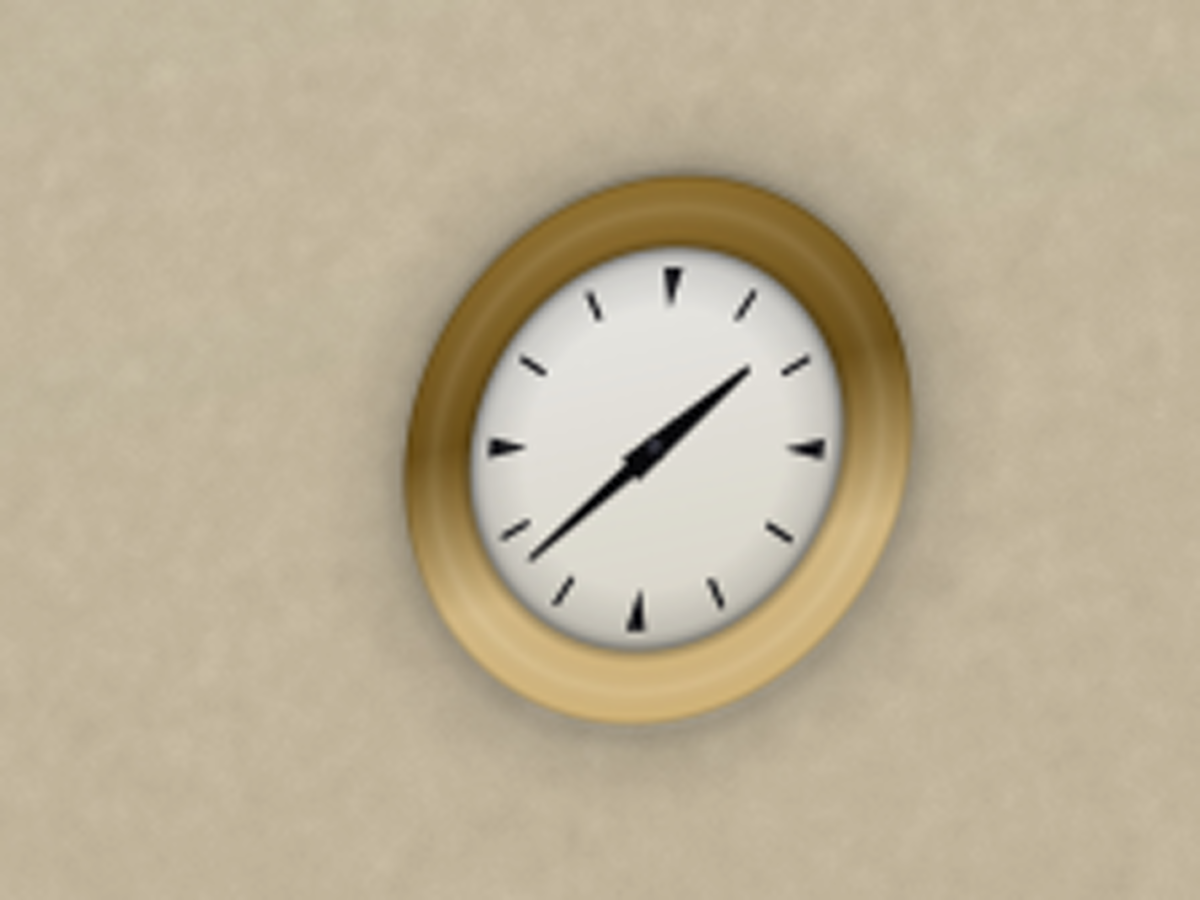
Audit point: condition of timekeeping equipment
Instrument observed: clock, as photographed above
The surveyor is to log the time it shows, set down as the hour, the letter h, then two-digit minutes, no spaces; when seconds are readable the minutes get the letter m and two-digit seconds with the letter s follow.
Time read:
1h38
